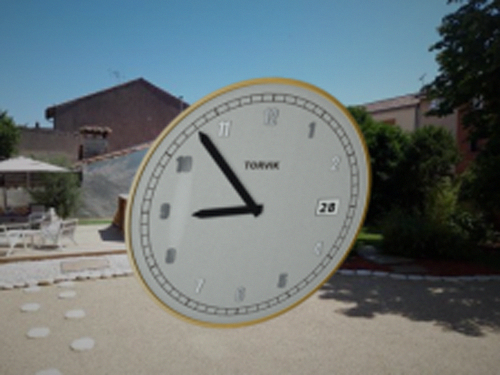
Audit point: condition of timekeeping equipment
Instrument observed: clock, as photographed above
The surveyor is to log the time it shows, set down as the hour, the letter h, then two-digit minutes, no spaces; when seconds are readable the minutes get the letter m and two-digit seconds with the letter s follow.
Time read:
8h53
